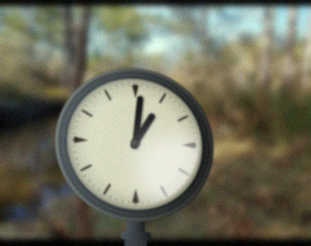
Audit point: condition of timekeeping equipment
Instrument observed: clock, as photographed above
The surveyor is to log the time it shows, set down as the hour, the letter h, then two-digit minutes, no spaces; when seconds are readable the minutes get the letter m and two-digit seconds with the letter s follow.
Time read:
1h01
